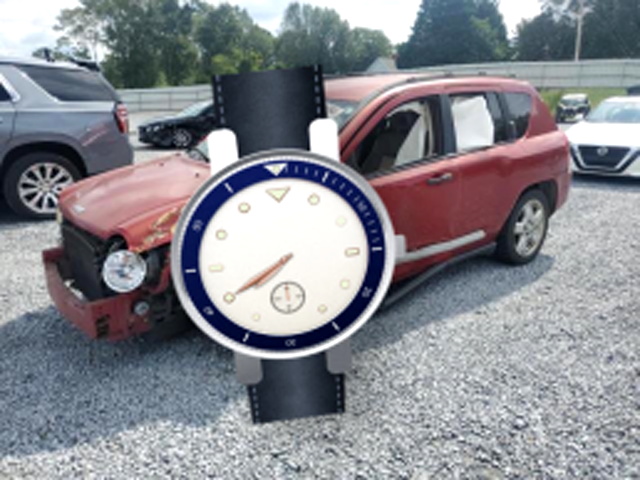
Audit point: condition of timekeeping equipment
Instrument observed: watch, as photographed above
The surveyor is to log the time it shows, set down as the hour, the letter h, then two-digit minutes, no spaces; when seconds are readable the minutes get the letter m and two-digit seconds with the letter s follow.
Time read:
7h40
